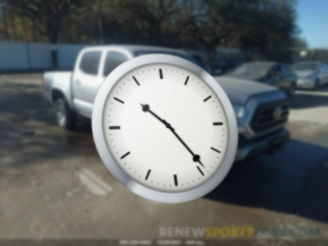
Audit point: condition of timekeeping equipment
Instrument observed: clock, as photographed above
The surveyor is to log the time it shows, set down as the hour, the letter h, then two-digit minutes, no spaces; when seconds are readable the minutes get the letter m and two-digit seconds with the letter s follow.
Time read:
10h24
